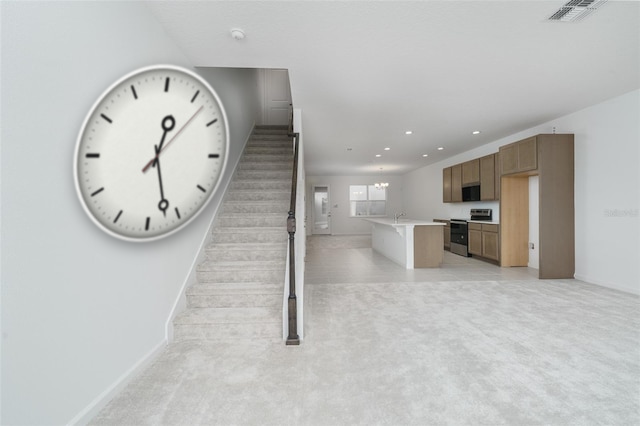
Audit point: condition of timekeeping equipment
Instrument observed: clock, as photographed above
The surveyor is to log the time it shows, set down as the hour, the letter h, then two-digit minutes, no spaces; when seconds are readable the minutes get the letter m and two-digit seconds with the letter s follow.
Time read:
12h27m07s
